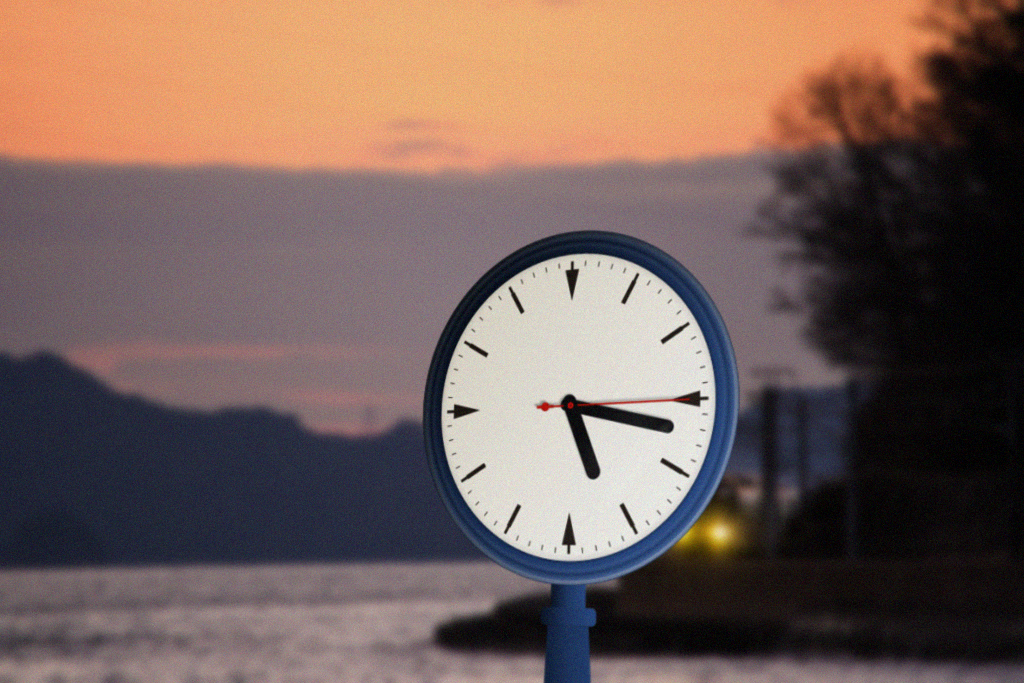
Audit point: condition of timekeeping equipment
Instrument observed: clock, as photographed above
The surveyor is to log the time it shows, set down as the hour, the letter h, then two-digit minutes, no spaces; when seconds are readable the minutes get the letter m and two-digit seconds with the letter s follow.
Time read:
5h17m15s
